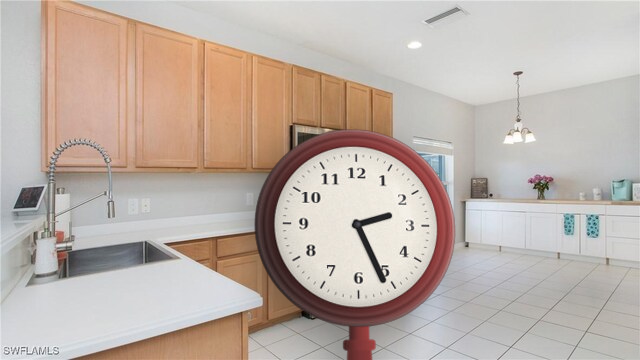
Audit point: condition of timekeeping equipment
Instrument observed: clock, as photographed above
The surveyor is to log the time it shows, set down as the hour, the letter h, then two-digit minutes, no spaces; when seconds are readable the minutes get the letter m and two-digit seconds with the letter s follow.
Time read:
2h26
